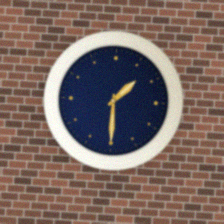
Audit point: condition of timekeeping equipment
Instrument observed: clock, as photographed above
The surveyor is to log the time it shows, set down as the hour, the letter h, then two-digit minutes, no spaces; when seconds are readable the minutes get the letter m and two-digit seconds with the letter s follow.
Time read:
1h30
